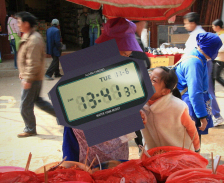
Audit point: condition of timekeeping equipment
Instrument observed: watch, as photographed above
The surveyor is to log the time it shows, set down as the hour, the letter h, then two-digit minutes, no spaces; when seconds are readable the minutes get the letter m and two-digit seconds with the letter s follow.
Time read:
13h41m37s
